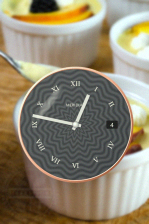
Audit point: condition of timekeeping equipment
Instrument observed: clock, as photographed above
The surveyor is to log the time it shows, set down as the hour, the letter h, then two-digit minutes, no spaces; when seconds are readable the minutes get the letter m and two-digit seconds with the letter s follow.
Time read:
12h47
